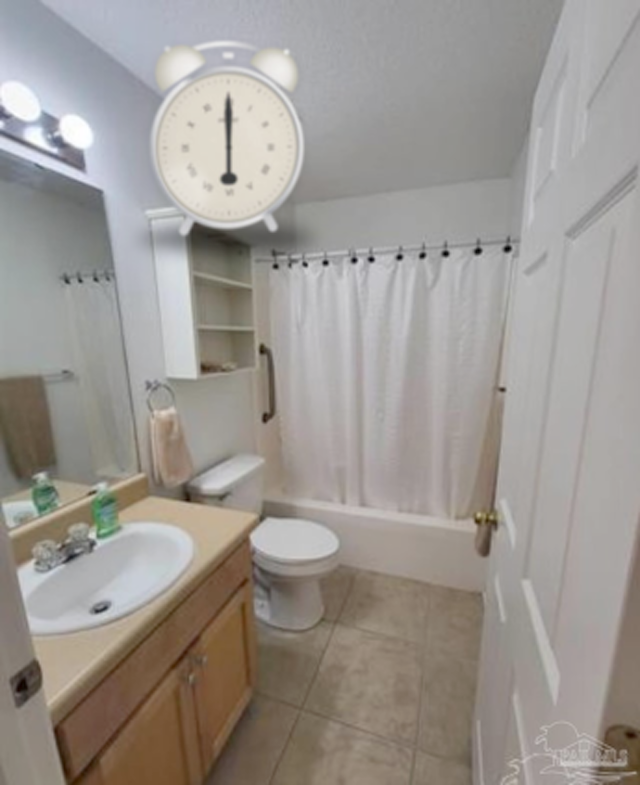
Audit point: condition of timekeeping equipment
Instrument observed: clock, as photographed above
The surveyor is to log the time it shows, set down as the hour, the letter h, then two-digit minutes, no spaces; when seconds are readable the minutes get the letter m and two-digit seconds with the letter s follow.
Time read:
6h00
